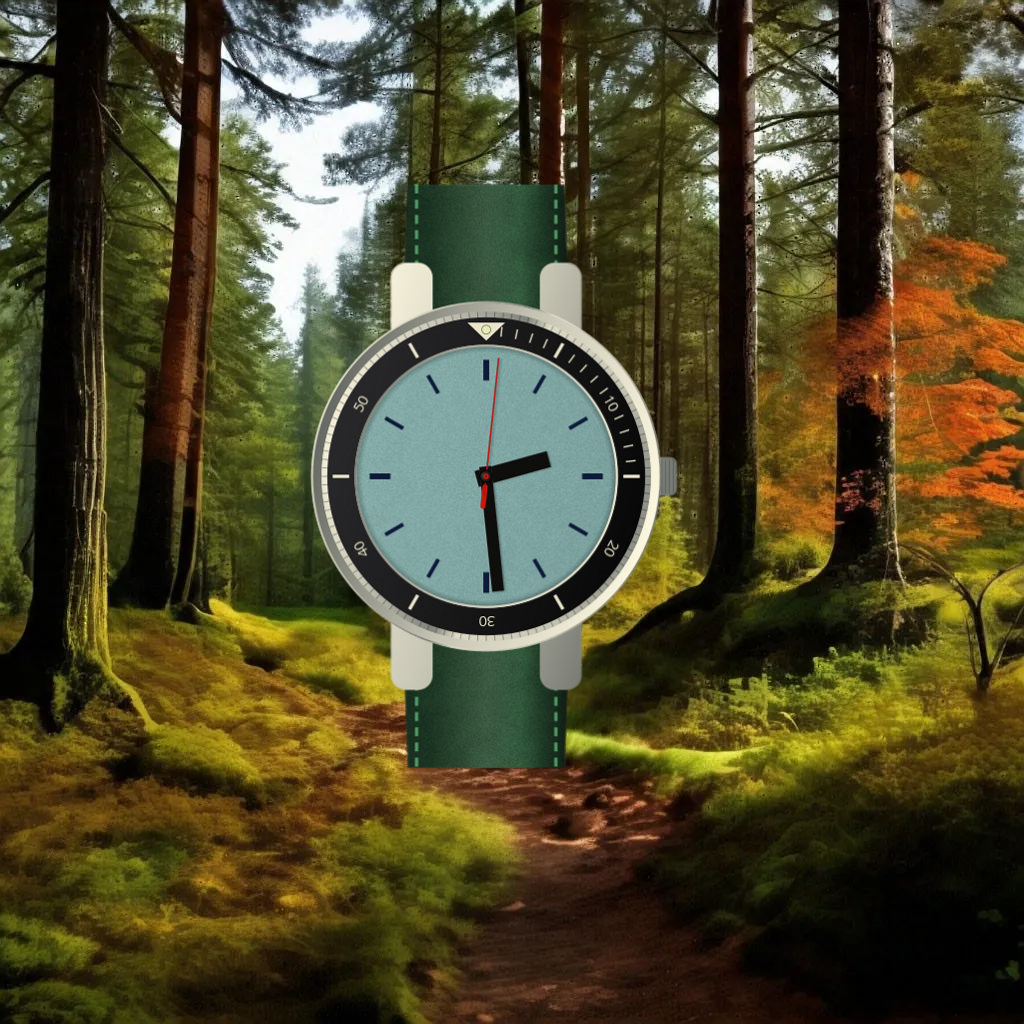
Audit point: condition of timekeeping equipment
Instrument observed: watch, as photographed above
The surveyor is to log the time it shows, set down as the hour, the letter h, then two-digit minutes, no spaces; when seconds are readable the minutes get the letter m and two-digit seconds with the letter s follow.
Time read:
2h29m01s
